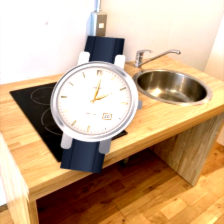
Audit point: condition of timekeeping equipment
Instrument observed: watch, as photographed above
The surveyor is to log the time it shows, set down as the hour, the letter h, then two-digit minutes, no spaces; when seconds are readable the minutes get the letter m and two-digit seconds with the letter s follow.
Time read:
2h01
